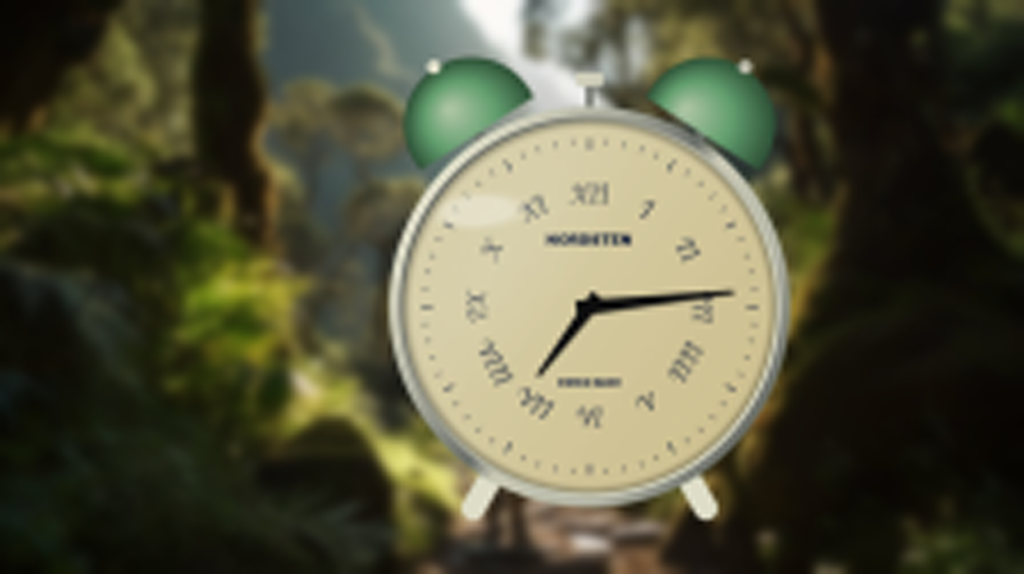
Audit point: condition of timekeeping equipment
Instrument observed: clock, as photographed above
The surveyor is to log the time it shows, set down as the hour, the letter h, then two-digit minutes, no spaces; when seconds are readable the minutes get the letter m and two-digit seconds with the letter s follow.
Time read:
7h14
